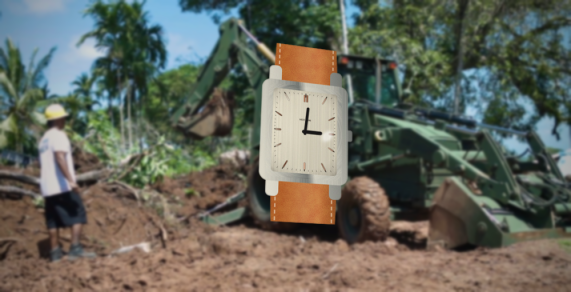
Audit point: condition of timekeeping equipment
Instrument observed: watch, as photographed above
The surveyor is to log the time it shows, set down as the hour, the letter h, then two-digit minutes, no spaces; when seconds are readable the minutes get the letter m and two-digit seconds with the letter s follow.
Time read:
3h01
